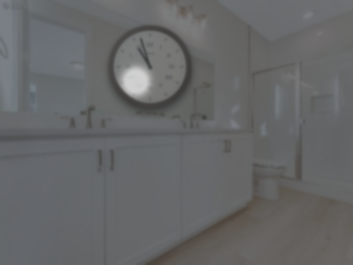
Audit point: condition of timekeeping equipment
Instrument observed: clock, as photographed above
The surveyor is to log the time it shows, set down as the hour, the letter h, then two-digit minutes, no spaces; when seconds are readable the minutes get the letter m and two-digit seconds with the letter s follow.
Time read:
10h57
